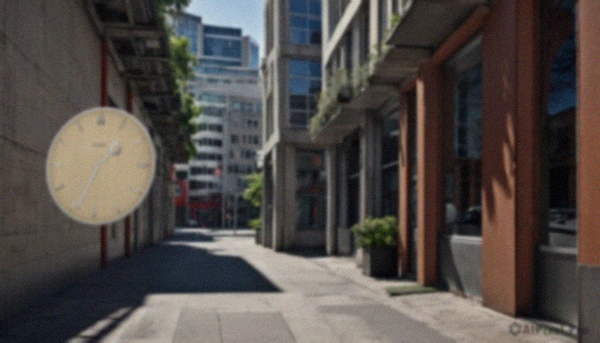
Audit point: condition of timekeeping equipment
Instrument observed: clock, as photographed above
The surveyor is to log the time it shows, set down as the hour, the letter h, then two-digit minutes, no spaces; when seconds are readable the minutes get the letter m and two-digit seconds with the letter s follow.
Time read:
1h34
